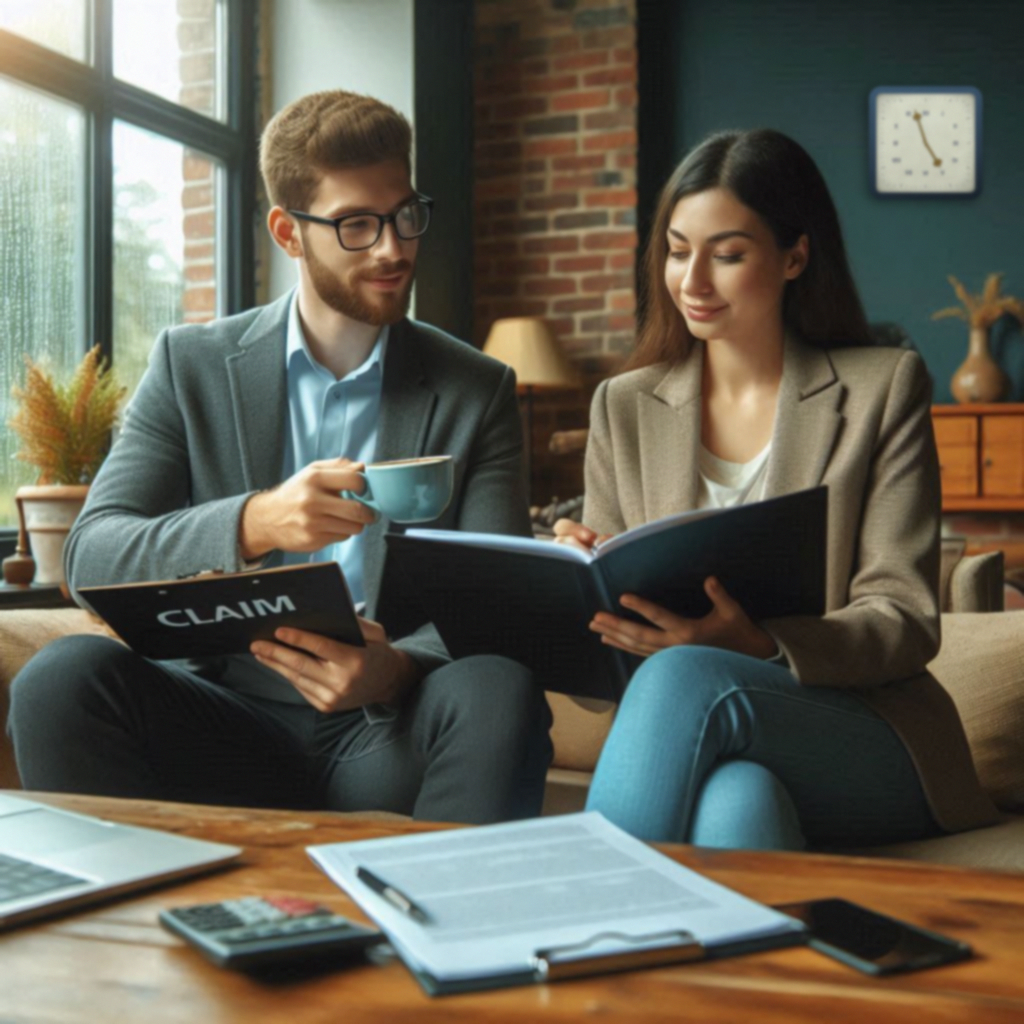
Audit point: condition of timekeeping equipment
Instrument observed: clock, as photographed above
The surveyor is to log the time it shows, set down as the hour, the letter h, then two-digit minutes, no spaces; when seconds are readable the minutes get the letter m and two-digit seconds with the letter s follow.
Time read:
4h57
